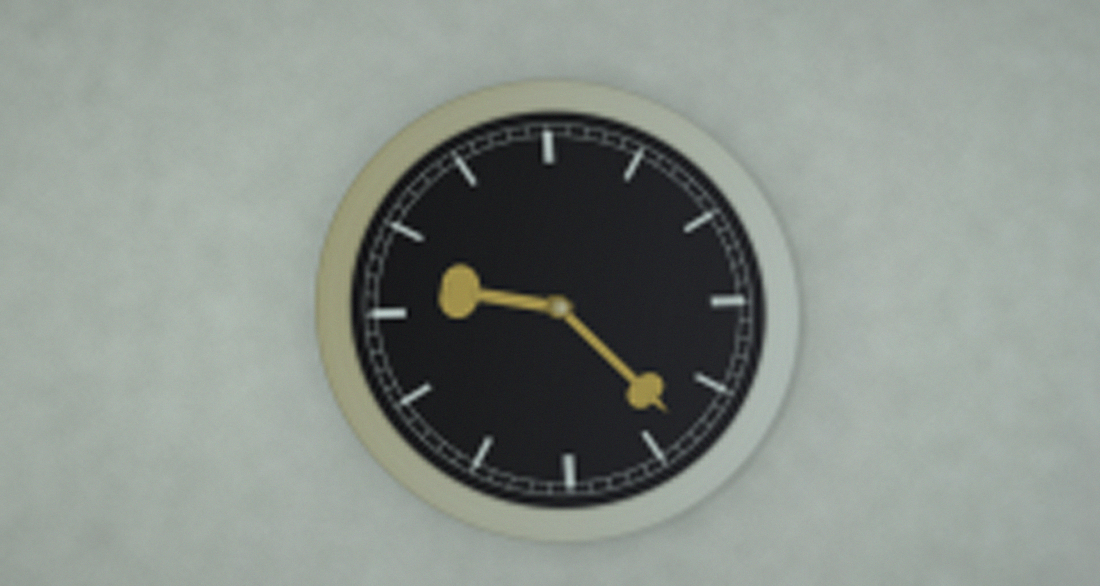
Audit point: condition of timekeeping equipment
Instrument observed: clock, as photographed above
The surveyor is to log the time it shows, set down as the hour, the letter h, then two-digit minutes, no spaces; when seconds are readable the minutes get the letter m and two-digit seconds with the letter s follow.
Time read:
9h23
